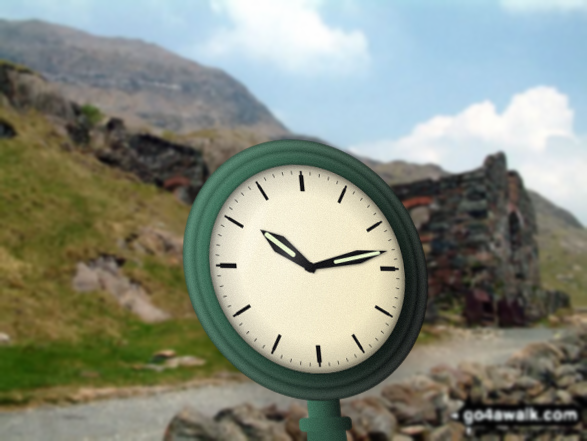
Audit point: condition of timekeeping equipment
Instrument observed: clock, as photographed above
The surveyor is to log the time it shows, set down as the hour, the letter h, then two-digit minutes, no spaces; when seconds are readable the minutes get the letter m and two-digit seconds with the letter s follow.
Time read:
10h13
